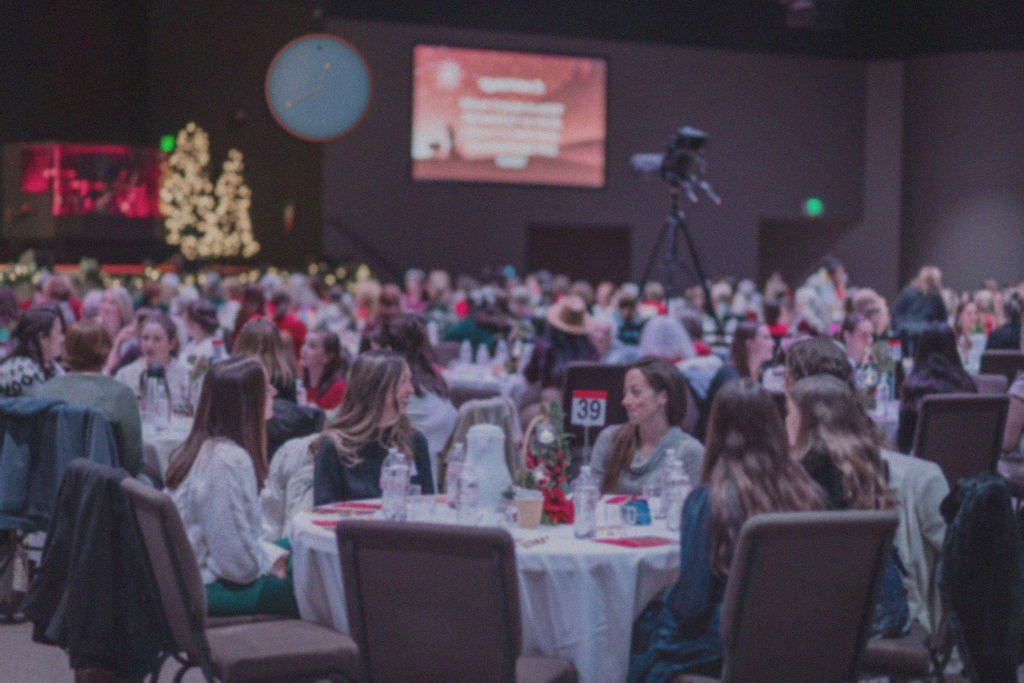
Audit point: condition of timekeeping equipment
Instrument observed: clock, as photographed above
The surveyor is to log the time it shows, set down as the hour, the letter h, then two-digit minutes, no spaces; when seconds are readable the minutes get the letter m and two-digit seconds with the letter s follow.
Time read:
12h40
